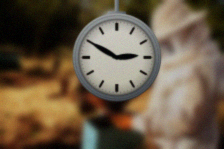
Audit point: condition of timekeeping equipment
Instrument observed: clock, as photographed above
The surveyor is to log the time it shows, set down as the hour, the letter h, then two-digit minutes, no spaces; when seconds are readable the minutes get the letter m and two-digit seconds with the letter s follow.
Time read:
2h50
